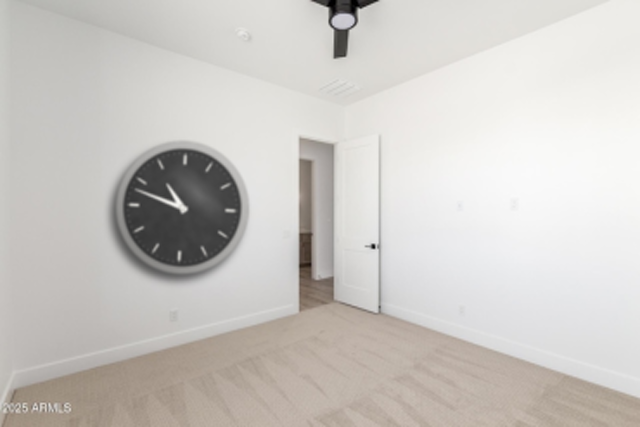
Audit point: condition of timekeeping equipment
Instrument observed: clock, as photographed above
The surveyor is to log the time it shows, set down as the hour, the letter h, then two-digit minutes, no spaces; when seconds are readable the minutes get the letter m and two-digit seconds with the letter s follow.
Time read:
10h48
